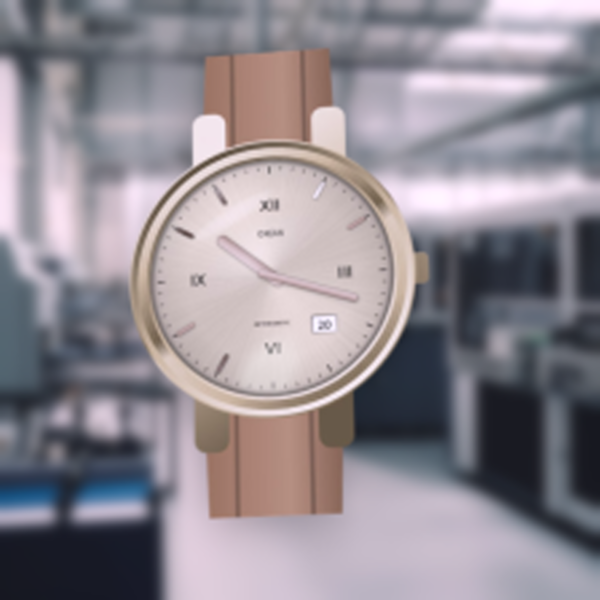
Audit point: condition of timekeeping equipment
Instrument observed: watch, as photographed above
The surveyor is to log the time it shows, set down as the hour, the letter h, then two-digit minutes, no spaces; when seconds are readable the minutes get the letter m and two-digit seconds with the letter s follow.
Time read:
10h18
